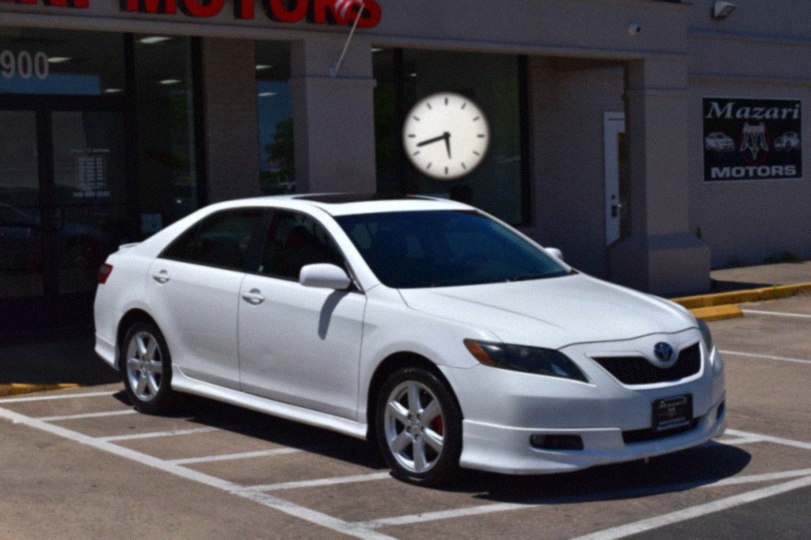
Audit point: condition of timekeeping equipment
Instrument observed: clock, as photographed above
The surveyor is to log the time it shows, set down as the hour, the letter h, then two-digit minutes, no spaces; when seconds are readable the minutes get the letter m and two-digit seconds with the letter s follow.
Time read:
5h42
